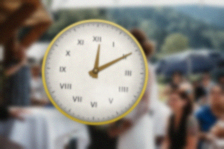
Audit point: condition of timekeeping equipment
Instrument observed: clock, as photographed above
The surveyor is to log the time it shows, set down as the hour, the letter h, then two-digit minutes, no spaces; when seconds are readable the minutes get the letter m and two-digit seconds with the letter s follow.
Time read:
12h10
